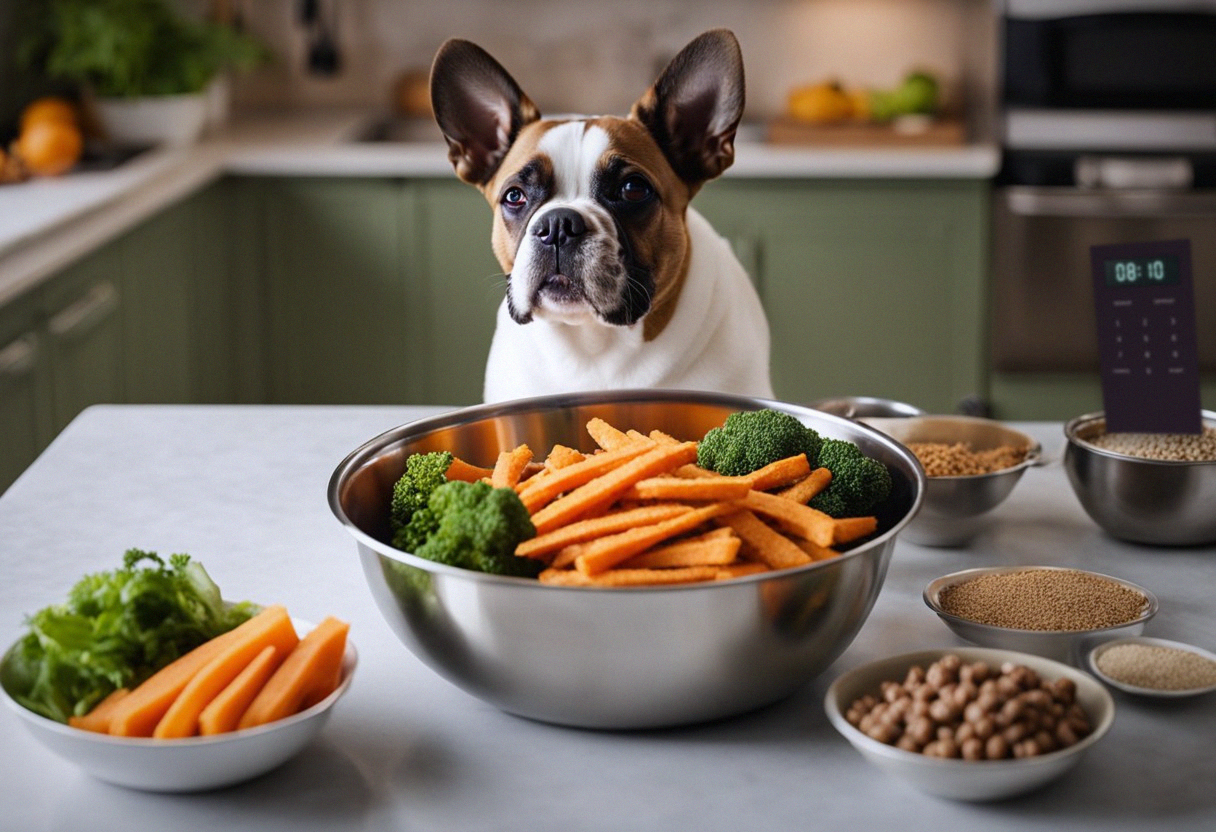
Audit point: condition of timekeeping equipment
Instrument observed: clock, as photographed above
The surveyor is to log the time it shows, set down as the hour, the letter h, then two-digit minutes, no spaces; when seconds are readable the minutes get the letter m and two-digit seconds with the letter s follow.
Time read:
8h10
